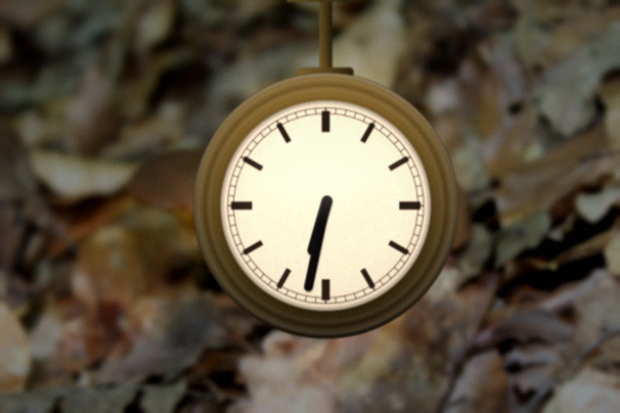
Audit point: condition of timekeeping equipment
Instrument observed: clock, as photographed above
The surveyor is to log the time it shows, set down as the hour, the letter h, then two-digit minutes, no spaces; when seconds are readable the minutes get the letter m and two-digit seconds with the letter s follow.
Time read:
6h32
